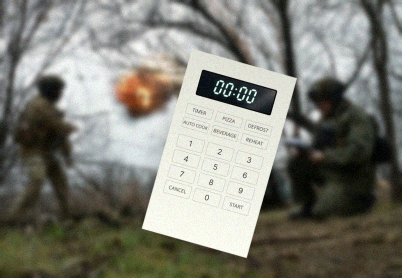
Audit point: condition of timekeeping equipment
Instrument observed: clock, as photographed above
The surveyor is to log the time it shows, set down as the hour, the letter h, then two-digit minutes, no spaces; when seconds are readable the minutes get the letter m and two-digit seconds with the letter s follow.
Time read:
0h00
